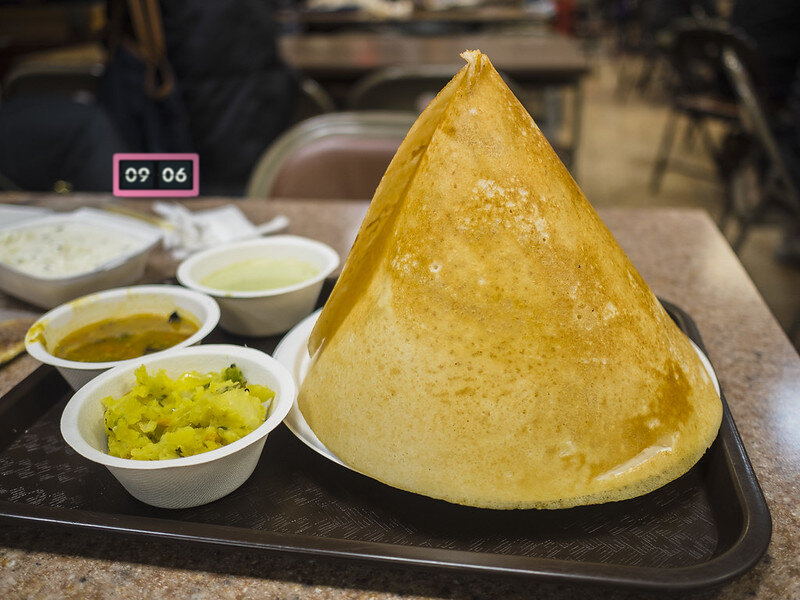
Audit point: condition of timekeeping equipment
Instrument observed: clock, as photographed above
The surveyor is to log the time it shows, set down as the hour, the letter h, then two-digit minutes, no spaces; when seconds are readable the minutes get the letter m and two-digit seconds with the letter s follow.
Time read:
9h06
